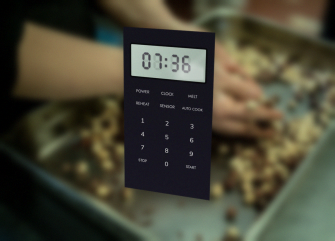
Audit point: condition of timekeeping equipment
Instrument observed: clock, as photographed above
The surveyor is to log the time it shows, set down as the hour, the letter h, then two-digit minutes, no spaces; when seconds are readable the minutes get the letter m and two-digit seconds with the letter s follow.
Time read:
7h36
